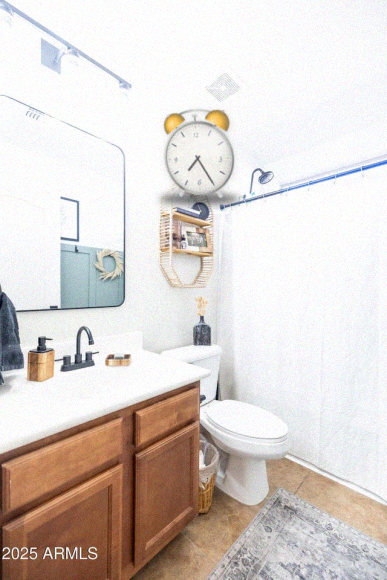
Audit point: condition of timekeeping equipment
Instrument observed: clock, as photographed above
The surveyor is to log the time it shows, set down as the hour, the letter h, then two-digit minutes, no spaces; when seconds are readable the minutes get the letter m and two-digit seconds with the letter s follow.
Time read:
7h25
